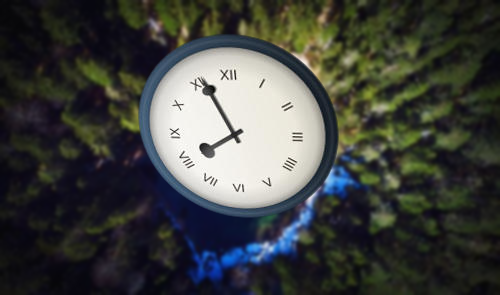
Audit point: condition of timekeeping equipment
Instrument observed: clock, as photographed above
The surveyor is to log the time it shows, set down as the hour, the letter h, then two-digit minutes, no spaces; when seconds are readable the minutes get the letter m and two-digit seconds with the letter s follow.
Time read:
7h56
